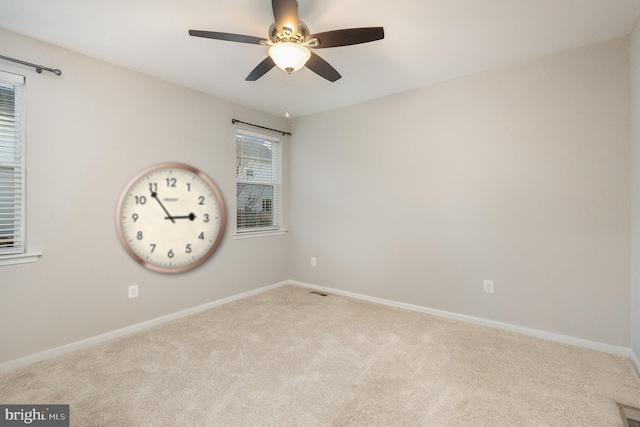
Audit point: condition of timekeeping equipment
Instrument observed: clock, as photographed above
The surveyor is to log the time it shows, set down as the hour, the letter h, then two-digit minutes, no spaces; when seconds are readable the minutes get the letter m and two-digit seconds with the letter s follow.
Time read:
2h54
